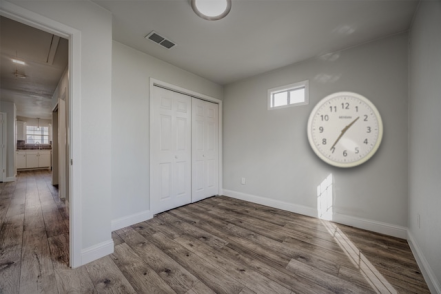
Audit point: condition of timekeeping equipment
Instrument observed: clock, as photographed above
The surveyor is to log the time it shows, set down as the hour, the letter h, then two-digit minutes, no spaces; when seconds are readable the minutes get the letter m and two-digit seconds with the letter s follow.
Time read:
1h36
